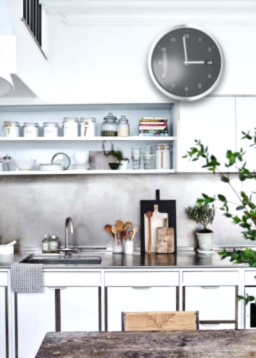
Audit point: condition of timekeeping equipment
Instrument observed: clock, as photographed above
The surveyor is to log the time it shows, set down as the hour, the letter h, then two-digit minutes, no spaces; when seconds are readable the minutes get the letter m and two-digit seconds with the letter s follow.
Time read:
2h59
